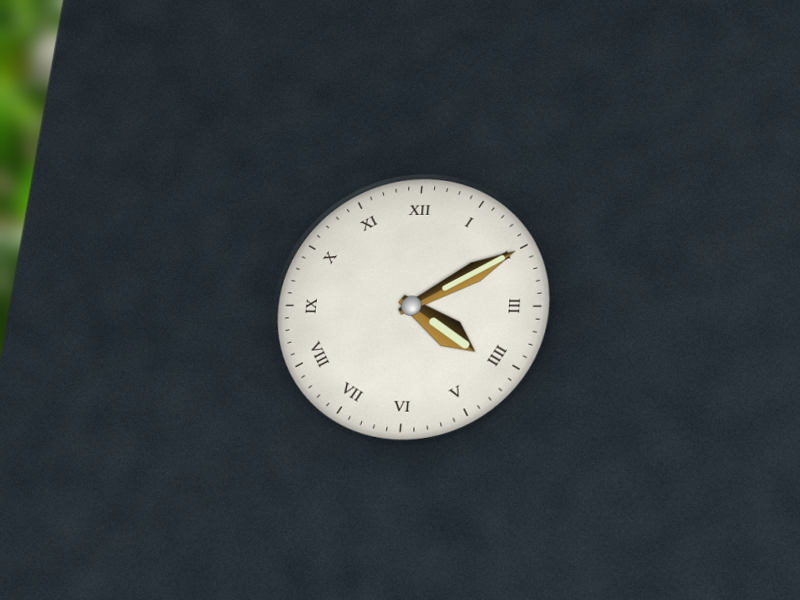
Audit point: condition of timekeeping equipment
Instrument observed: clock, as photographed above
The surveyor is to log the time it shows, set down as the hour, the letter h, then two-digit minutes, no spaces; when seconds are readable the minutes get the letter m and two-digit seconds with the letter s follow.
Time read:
4h10
